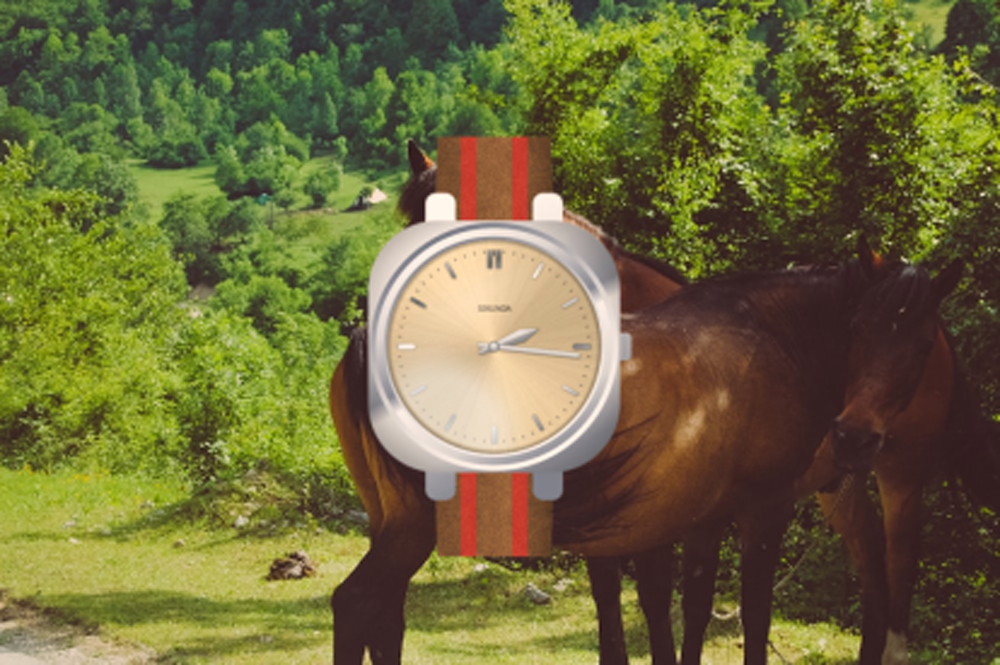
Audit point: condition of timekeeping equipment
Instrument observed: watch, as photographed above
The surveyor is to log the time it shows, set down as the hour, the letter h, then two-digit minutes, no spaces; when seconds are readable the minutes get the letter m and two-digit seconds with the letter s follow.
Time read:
2h16
